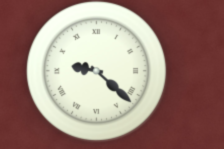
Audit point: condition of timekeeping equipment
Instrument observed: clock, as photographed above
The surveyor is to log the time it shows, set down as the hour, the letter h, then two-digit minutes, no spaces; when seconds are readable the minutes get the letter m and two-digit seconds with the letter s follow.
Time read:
9h22
